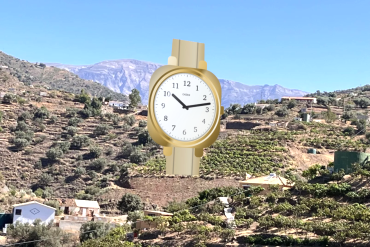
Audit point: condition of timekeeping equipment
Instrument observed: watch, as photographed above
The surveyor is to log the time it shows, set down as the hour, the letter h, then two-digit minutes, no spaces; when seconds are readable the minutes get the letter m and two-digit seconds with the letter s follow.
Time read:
10h13
